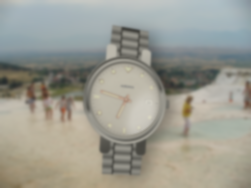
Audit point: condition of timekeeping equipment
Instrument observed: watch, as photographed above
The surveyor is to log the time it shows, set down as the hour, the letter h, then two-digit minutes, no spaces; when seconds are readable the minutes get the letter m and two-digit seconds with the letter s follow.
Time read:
6h47
